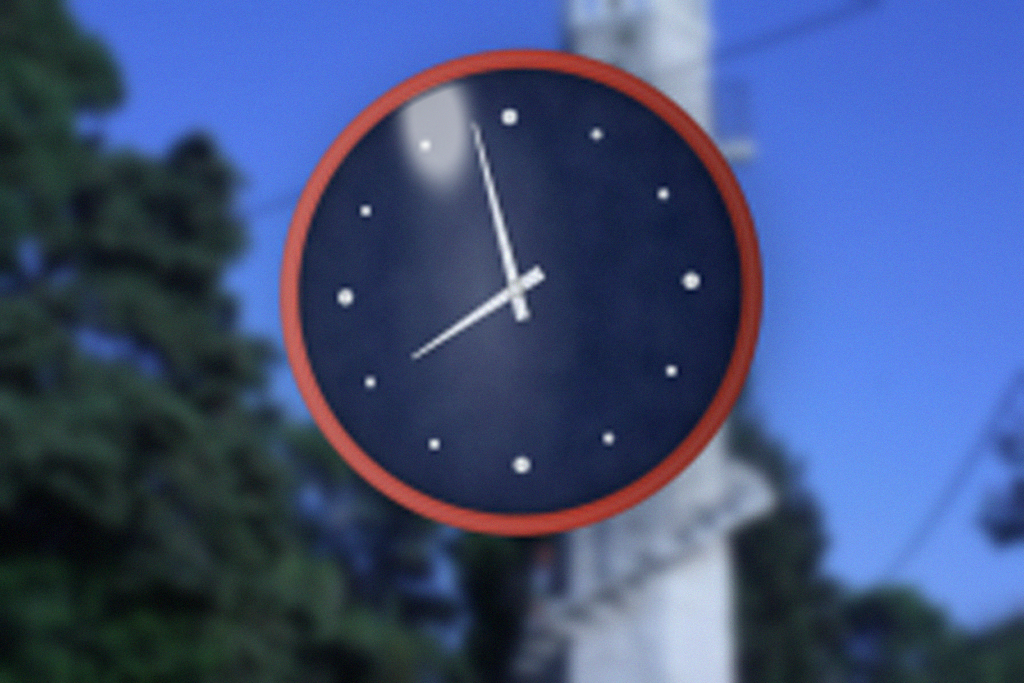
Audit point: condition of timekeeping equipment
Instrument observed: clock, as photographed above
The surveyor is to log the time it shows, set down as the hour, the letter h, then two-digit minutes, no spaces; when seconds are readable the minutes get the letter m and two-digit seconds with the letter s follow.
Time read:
7h58
